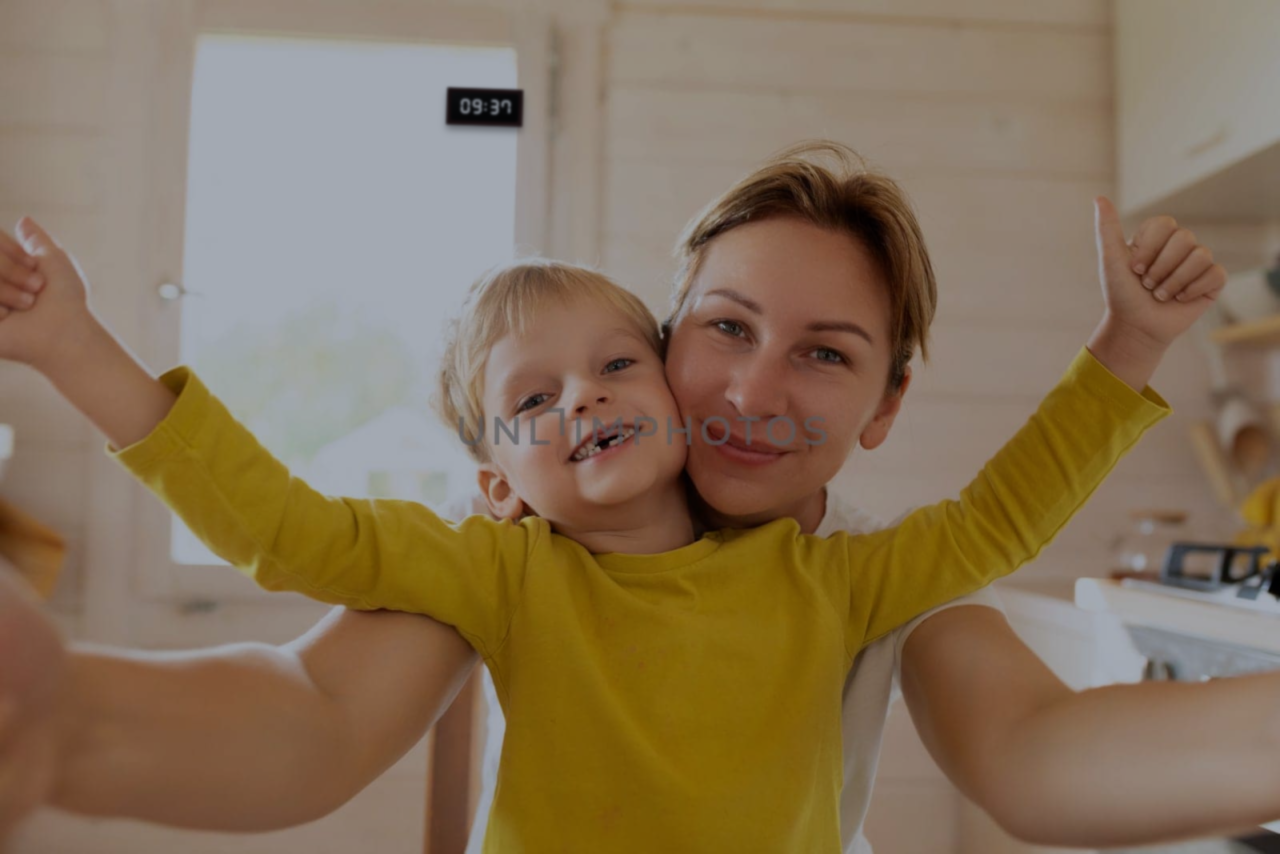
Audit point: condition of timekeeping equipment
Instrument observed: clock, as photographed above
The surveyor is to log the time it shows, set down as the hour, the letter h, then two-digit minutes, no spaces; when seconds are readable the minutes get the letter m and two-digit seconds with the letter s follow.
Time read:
9h37
